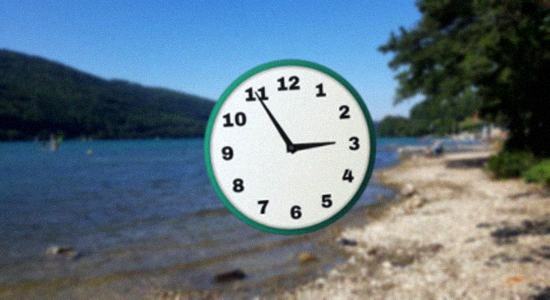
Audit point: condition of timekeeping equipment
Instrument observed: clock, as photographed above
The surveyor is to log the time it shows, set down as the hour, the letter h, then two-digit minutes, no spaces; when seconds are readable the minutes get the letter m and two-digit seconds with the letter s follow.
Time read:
2h55
